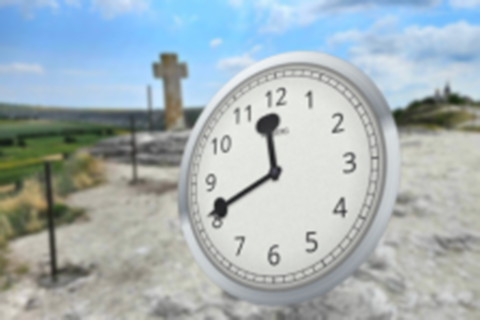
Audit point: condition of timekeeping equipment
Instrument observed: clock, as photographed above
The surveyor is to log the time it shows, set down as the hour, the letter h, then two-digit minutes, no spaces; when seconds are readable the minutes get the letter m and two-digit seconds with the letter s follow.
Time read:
11h41
